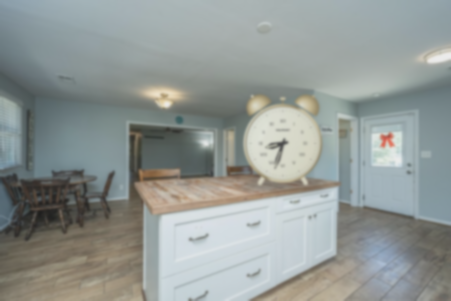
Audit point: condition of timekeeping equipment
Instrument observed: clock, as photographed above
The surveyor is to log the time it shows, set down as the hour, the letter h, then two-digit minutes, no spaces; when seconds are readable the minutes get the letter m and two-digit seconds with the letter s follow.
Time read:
8h33
